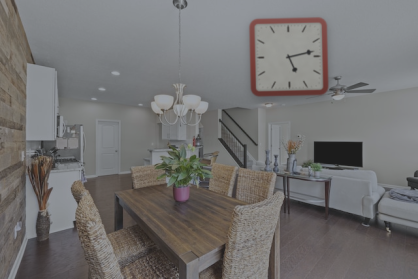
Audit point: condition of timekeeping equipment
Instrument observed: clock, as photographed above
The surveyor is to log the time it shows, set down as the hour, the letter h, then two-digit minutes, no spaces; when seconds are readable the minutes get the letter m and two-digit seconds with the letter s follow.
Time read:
5h13
